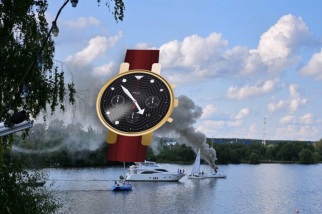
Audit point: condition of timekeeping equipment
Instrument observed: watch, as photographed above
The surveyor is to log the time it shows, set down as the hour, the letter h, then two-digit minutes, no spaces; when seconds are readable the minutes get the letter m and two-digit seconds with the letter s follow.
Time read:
4h53
